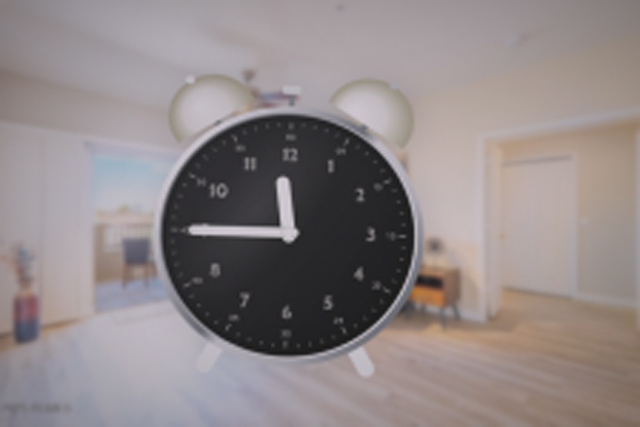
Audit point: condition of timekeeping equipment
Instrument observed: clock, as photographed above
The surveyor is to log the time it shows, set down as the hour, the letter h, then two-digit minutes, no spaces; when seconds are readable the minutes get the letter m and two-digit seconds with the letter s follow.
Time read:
11h45
